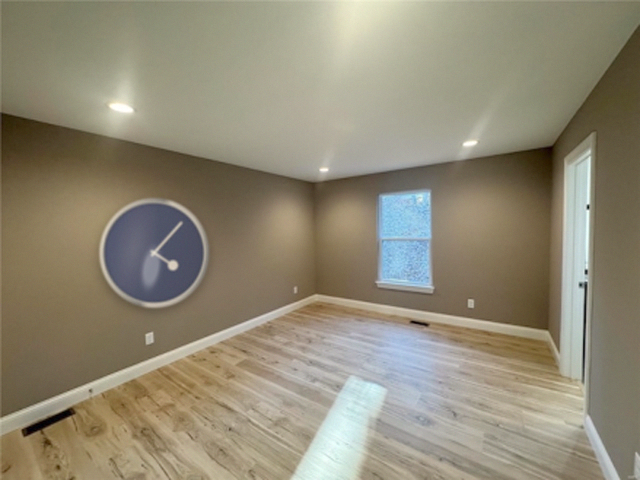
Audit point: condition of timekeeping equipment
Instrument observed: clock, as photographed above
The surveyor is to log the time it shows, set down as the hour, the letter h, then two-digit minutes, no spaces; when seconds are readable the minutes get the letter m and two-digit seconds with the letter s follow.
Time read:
4h07
